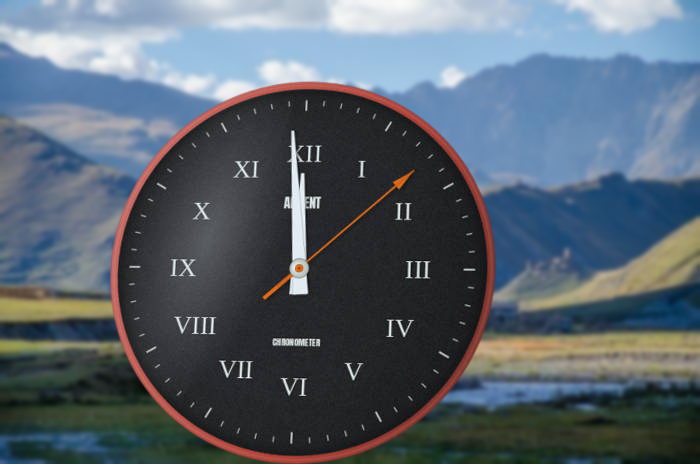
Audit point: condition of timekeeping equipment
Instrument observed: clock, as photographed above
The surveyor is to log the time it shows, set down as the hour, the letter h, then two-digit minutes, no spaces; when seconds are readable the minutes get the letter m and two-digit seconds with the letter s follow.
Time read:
11h59m08s
